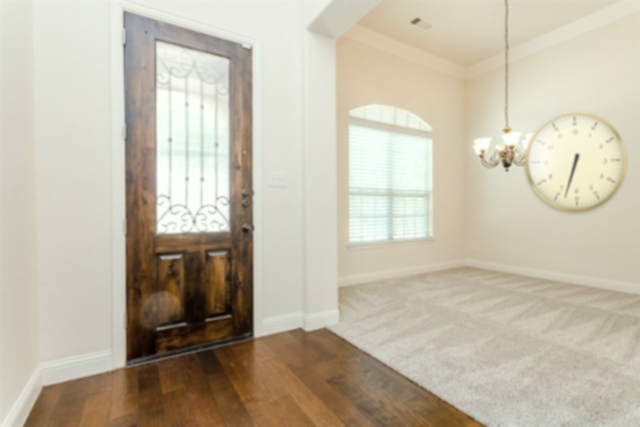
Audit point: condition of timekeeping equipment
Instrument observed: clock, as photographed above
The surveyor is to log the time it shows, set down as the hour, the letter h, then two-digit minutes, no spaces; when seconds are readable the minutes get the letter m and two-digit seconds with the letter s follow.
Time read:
6h33
